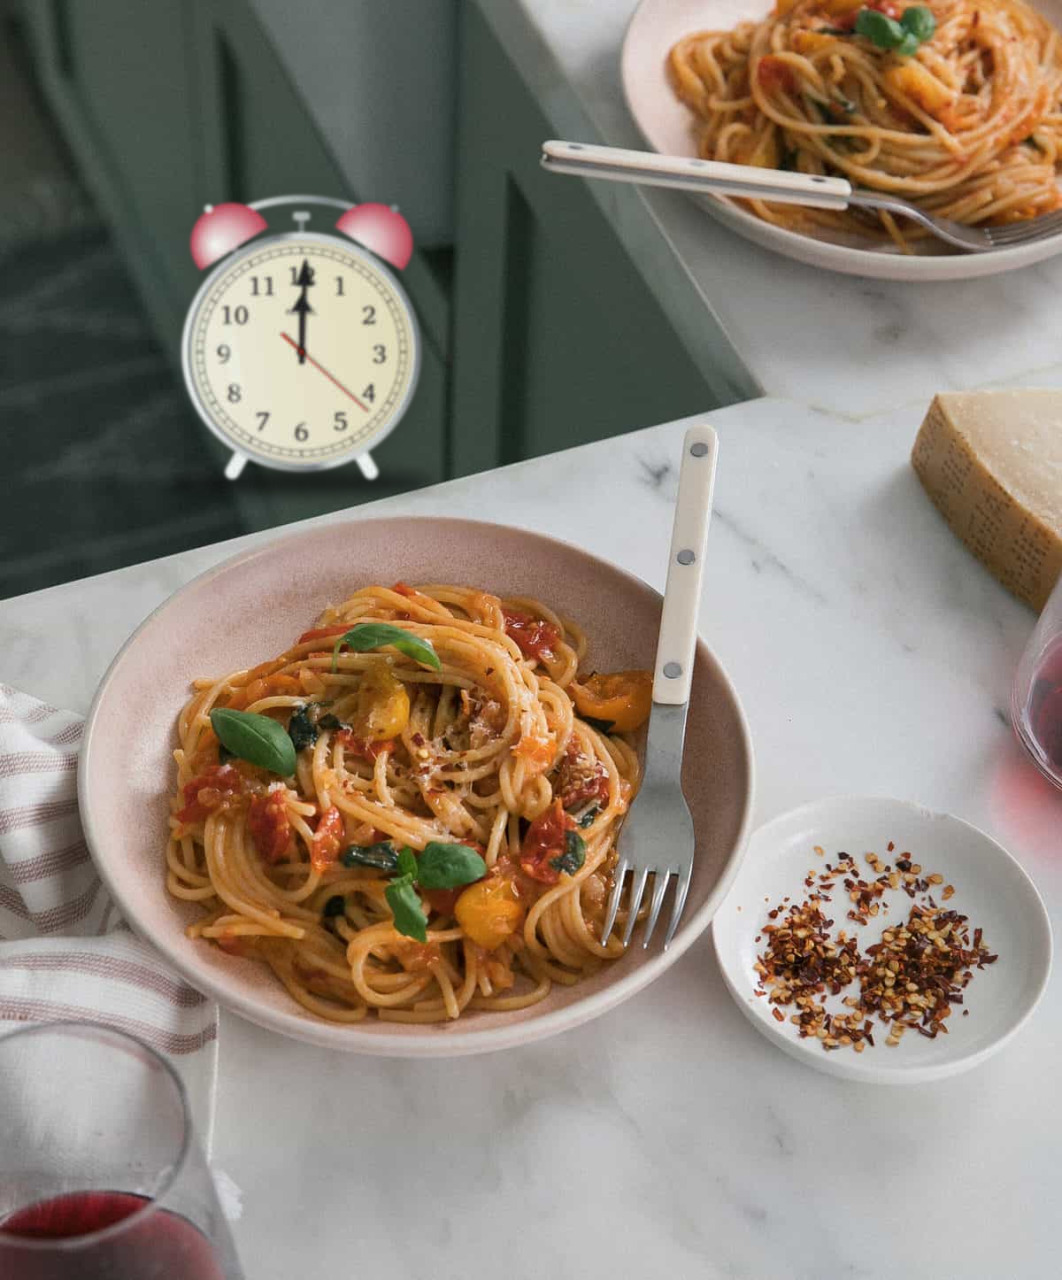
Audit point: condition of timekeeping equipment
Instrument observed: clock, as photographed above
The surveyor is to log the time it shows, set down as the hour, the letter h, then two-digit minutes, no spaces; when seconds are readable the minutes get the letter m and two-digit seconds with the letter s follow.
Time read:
12h00m22s
